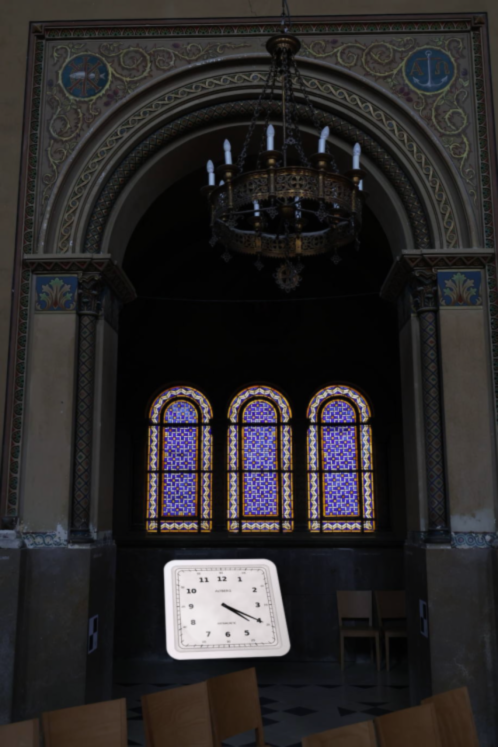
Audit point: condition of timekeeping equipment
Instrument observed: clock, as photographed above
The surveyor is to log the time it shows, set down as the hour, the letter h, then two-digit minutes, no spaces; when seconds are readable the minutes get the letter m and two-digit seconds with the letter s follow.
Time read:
4h20
